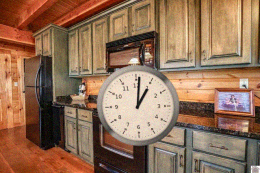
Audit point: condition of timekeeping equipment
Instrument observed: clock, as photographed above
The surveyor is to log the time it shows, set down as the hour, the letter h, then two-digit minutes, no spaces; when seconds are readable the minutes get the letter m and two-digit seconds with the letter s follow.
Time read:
1h01
